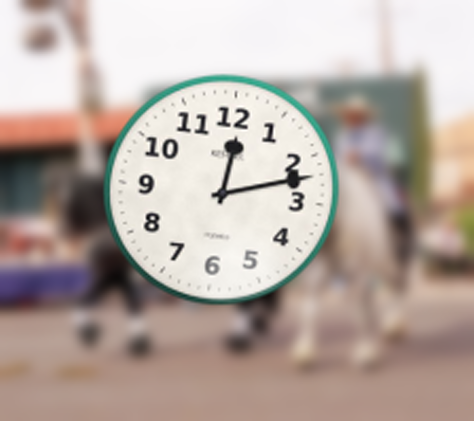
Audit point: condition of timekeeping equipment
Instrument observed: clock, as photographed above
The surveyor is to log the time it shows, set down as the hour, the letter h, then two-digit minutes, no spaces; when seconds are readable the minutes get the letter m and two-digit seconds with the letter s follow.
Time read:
12h12
